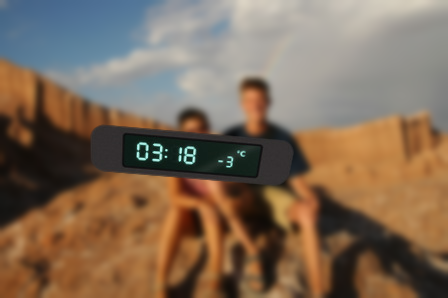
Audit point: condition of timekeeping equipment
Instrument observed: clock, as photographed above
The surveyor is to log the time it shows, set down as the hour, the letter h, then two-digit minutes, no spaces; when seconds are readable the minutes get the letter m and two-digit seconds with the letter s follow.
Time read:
3h18
